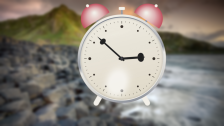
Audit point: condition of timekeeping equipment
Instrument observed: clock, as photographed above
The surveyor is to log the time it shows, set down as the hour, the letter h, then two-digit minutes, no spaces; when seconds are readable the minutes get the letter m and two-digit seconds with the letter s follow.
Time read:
2h52
